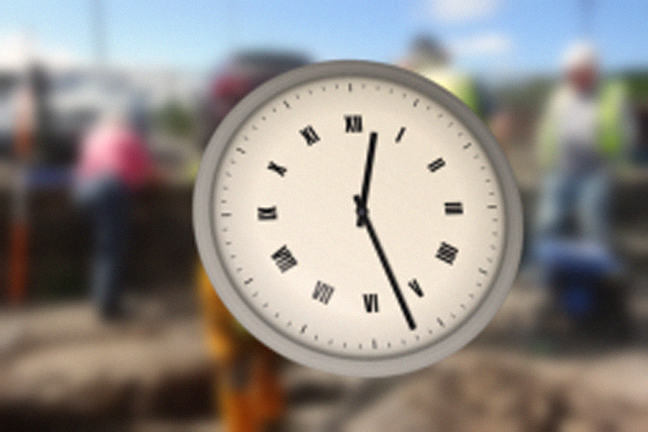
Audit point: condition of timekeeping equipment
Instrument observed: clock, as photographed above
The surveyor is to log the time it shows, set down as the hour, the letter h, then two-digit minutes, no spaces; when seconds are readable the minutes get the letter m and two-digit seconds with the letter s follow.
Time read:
12h27
